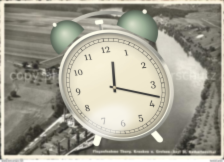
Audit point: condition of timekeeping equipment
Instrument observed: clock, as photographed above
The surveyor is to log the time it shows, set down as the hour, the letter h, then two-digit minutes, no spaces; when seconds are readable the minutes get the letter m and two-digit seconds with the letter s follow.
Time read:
12h18
